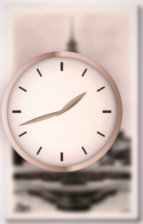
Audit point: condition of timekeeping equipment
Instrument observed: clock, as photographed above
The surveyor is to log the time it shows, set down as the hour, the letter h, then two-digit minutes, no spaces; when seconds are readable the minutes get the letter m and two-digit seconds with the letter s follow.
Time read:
1h42
